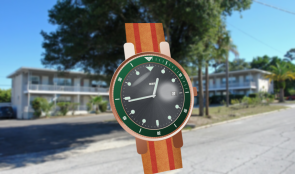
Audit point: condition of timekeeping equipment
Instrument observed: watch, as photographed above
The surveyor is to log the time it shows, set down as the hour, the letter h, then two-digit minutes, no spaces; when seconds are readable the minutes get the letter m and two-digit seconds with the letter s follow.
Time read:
12h44
